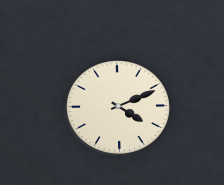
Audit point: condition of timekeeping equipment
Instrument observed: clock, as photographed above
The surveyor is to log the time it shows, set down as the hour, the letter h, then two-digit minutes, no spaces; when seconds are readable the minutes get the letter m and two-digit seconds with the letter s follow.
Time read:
4h11
